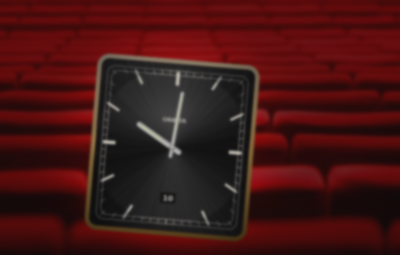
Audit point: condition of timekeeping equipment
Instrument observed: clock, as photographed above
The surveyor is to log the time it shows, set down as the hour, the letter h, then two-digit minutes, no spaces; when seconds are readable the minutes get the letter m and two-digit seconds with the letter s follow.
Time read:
10h01
